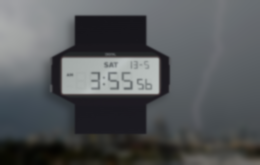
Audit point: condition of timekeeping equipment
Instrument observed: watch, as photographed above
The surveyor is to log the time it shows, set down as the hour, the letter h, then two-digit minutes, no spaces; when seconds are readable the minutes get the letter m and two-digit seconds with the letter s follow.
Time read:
3h55m56s
